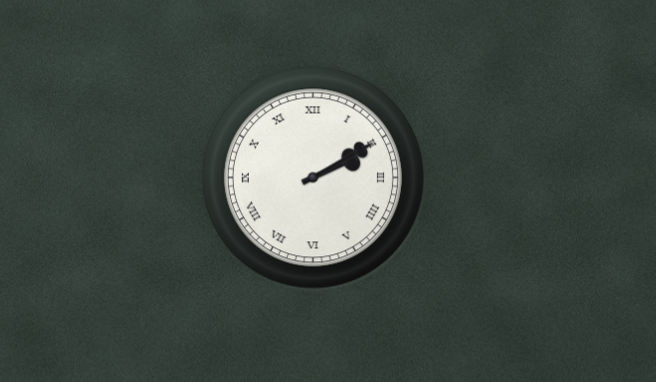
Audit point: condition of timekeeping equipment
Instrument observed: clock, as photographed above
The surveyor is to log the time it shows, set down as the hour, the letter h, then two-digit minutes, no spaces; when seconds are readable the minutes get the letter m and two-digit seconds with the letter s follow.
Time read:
2h10
